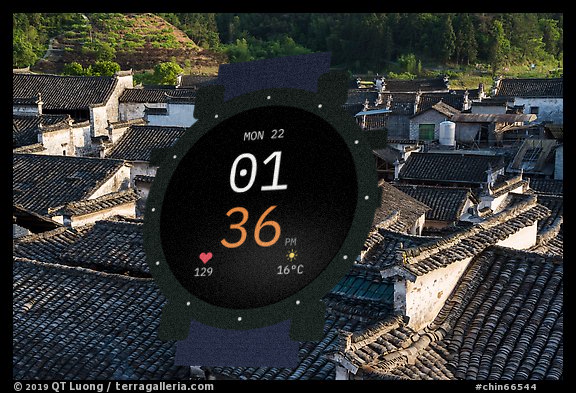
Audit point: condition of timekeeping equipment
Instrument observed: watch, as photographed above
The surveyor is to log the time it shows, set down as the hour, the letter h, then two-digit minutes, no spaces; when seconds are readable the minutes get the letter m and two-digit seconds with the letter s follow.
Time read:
1h36
